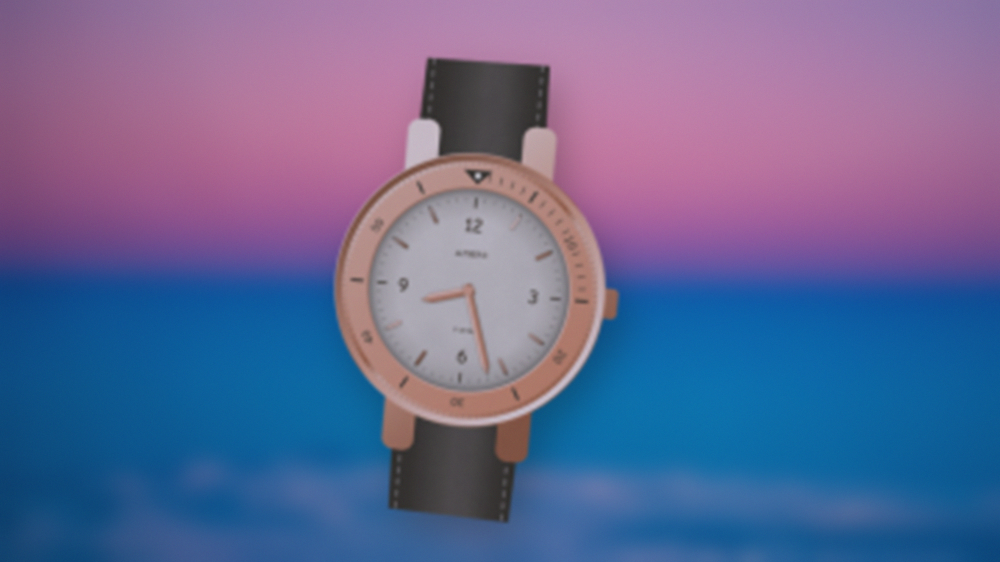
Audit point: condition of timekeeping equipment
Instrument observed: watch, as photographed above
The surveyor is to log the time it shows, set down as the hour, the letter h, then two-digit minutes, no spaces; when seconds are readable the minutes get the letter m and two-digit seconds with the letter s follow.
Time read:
8h27
